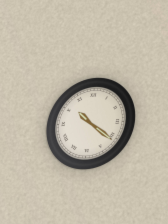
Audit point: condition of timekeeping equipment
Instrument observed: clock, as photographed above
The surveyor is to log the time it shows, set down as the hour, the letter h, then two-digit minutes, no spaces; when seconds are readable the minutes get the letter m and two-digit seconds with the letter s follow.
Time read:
10h21
